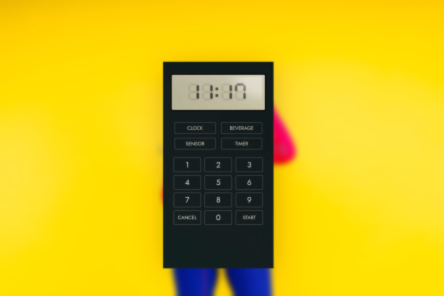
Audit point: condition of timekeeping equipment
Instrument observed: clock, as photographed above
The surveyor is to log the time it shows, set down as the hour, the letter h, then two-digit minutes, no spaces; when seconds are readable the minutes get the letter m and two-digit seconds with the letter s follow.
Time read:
11h17
